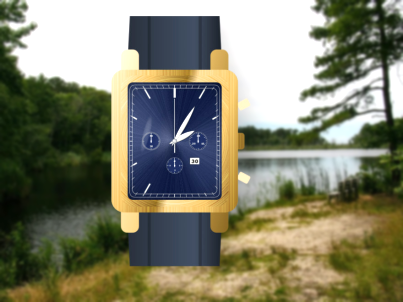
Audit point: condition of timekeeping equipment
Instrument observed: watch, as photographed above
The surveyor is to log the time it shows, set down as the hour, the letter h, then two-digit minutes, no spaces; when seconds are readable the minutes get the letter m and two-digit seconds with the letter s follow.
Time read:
2h05
